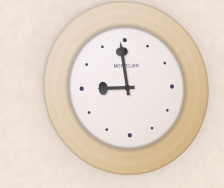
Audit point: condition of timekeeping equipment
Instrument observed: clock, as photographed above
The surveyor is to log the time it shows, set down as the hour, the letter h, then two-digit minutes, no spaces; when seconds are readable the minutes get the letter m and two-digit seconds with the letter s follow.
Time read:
8h59
